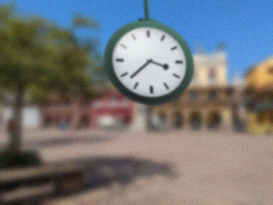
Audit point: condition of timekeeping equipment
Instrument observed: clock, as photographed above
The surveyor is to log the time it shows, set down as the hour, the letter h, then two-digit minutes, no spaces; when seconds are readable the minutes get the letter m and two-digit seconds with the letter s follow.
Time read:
3h38
